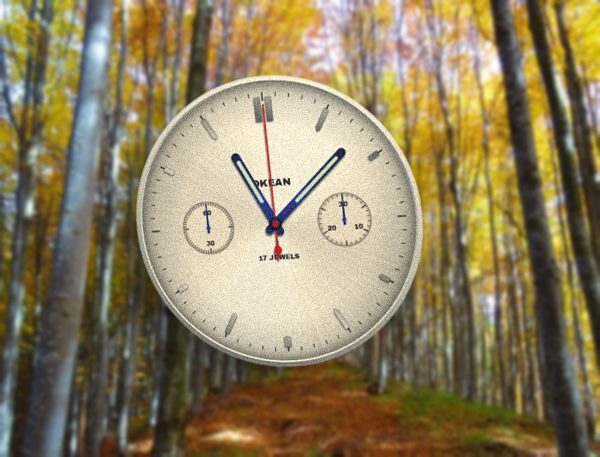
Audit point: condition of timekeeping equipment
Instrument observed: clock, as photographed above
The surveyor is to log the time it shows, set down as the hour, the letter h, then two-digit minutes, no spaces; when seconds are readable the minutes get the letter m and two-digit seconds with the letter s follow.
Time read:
11h08
